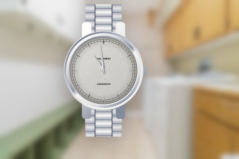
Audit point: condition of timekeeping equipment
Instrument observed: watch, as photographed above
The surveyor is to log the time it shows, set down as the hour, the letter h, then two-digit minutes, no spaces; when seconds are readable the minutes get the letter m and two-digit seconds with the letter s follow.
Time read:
10h59
